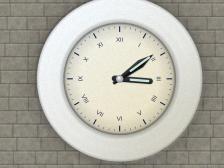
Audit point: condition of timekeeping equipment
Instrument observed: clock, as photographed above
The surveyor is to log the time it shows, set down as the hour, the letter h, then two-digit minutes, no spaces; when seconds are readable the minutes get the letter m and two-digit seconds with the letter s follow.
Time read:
3h09
